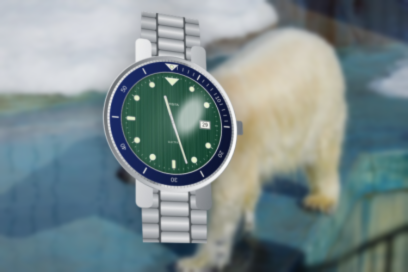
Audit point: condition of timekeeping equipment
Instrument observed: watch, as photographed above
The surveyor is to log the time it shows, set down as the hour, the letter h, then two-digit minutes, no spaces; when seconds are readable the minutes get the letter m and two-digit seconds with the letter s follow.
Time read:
11h27
